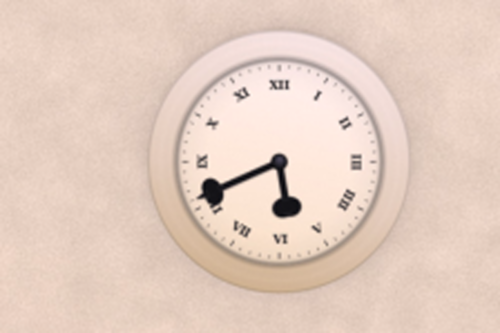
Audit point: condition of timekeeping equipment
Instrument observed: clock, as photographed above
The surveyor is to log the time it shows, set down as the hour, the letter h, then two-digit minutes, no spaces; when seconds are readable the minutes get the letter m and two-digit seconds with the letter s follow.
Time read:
5h41
